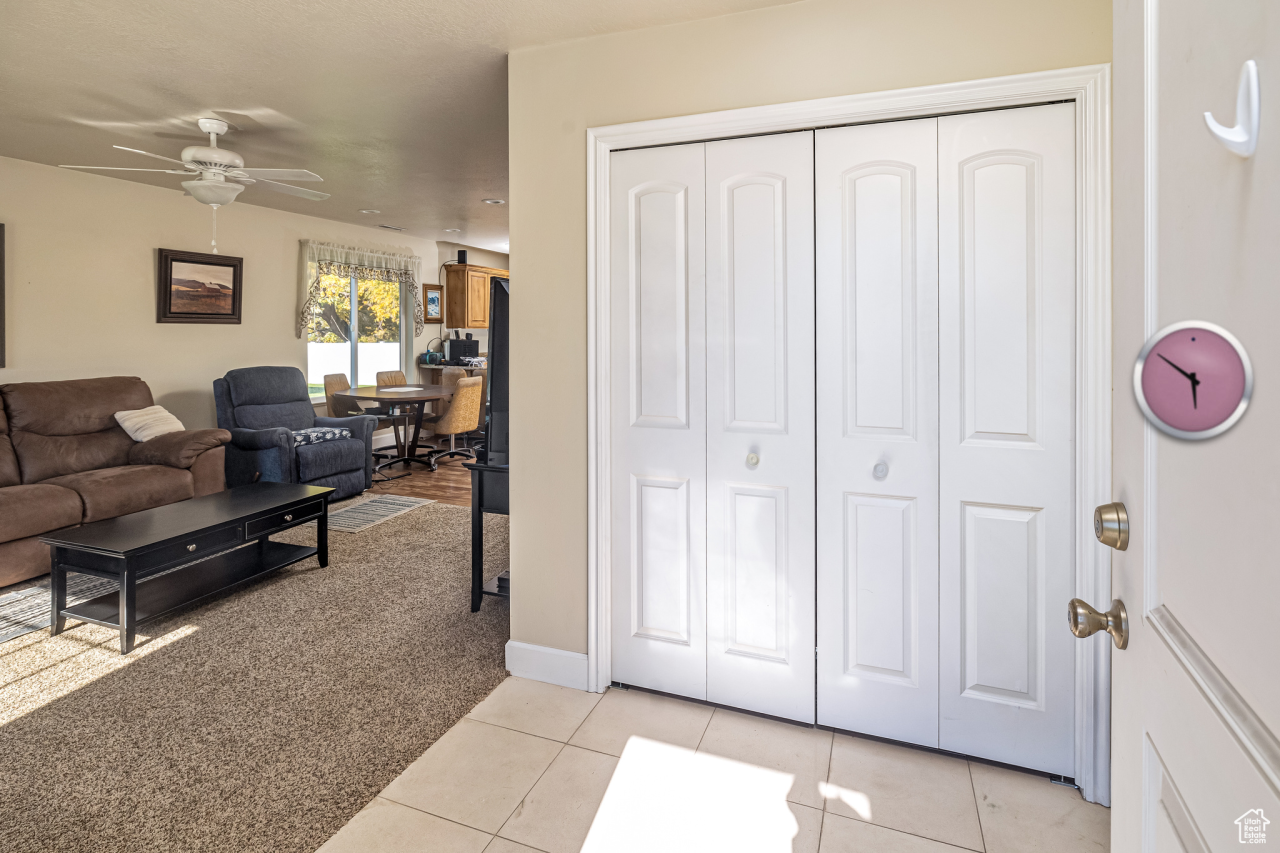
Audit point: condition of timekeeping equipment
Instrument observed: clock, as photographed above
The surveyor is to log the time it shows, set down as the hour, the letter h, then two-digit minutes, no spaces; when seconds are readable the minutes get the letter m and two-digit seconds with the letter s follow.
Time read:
5h51
